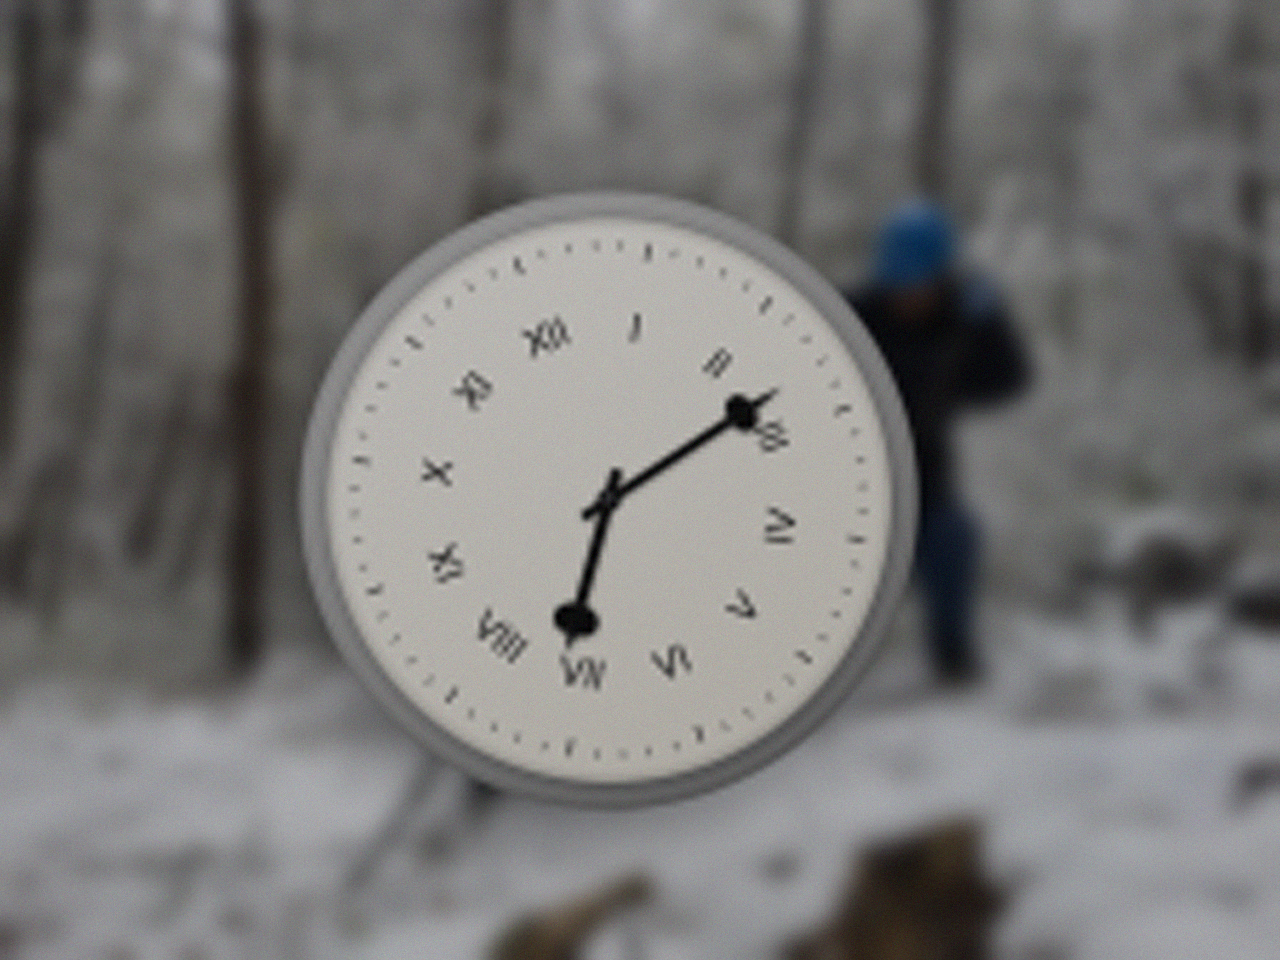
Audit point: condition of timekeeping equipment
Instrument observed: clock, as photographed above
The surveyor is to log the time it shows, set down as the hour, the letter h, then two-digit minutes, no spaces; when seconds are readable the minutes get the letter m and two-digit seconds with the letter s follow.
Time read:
7h13
